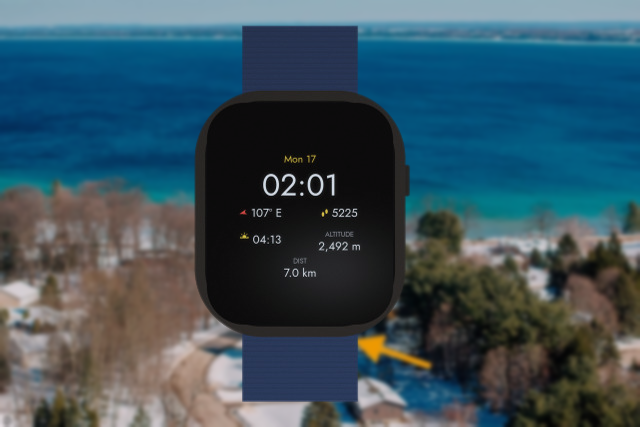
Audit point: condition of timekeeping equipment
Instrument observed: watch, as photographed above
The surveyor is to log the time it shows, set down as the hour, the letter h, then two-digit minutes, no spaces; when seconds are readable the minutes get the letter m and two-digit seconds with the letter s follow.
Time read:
2h01
